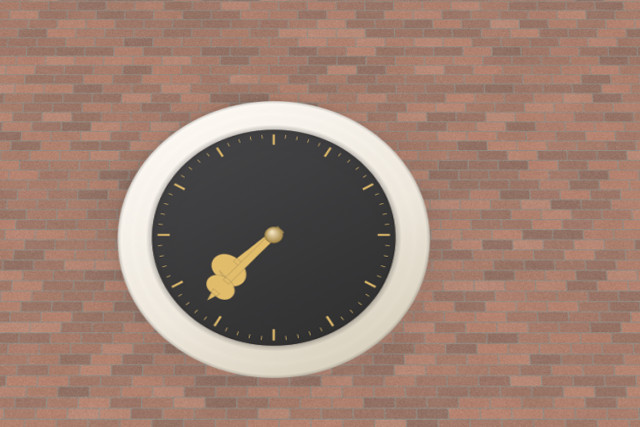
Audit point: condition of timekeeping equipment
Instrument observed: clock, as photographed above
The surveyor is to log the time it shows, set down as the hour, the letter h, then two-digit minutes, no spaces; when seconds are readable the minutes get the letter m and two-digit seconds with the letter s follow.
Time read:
7h37
